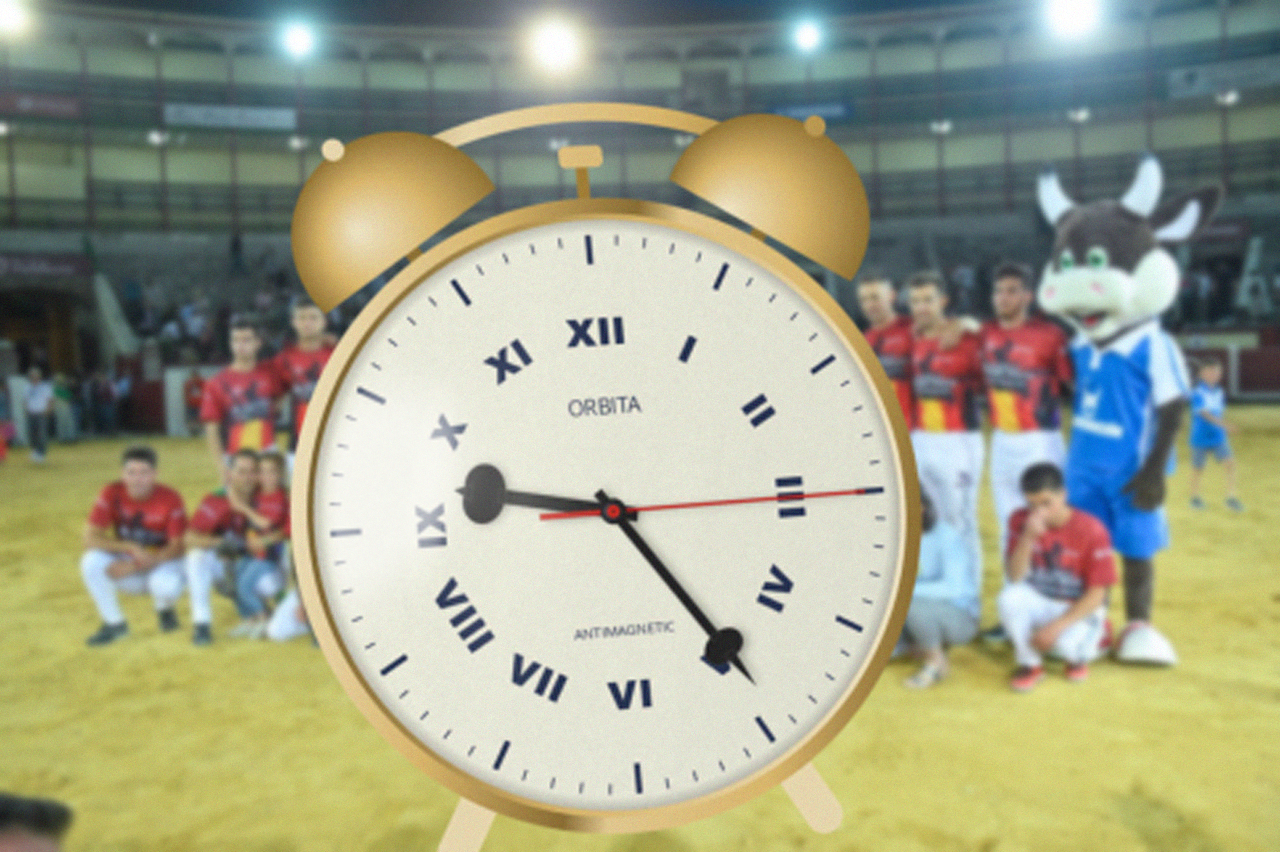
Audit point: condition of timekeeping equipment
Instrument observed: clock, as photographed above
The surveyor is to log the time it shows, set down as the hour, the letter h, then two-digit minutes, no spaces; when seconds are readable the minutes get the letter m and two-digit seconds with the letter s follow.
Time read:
9h24m15s
